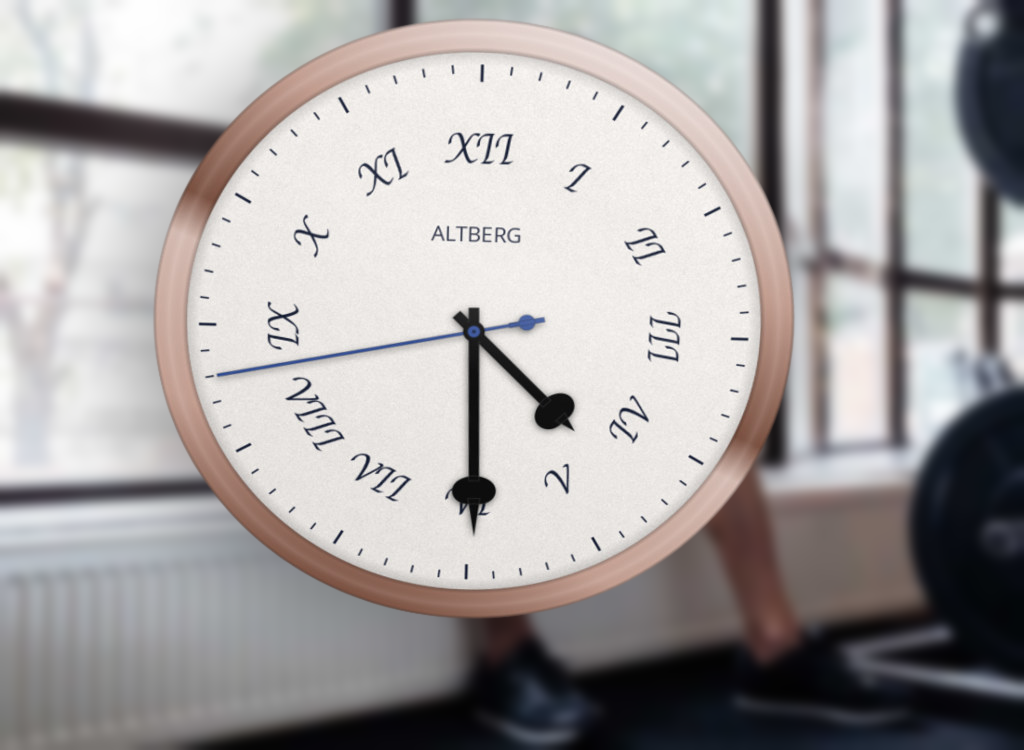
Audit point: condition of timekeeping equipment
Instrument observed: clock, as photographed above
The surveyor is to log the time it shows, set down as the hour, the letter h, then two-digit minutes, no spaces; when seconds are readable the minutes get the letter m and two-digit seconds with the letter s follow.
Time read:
4h29m43s
